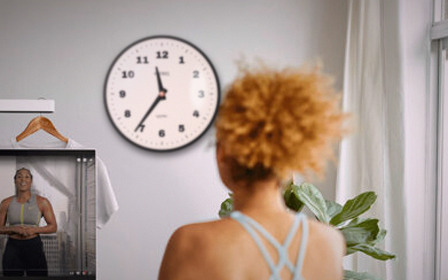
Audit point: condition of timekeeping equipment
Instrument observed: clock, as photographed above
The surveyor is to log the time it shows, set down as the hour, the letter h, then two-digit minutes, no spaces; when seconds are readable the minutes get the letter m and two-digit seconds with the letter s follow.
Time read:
11h36
